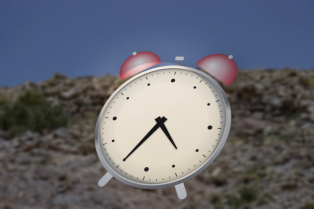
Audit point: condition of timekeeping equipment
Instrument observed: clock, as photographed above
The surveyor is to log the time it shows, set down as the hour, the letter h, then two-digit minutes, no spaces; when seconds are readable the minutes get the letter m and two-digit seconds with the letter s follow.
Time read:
4h35
